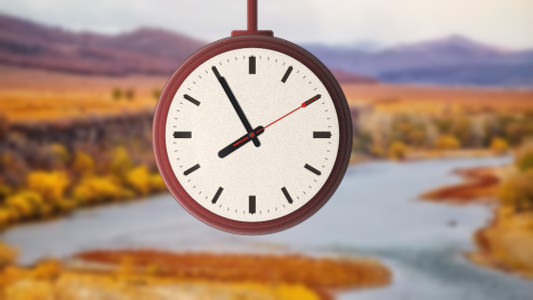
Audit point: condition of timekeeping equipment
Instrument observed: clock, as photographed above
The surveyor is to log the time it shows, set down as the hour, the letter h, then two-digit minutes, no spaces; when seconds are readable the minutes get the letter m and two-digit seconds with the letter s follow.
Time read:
7h55m10s
